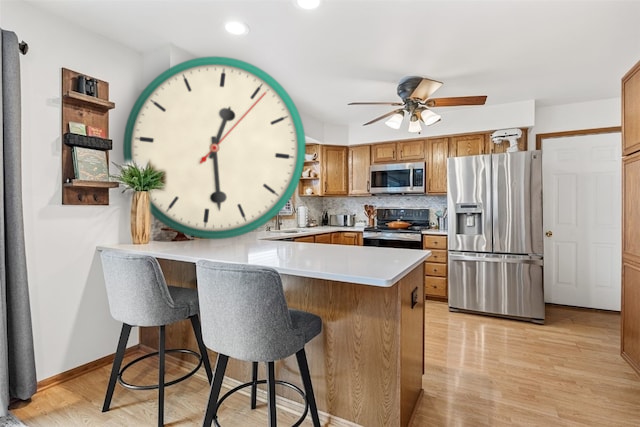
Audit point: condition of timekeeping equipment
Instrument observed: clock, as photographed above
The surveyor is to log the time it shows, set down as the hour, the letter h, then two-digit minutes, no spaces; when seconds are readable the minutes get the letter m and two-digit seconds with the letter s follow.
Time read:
12h28m06s
